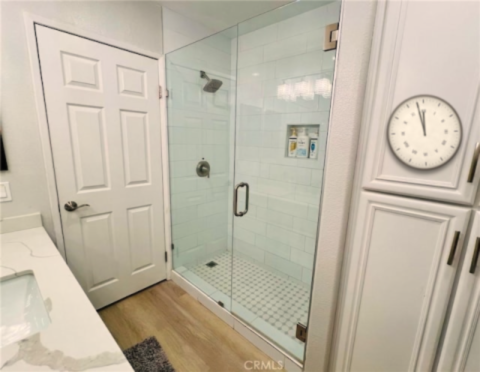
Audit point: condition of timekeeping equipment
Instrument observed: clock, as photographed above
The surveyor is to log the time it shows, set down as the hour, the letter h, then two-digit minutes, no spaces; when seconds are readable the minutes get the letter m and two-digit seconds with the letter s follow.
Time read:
11h58
